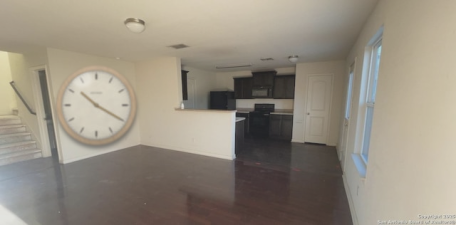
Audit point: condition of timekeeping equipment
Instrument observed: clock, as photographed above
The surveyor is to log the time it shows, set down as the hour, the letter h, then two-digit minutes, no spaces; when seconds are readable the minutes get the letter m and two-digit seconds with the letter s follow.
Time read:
10h20
